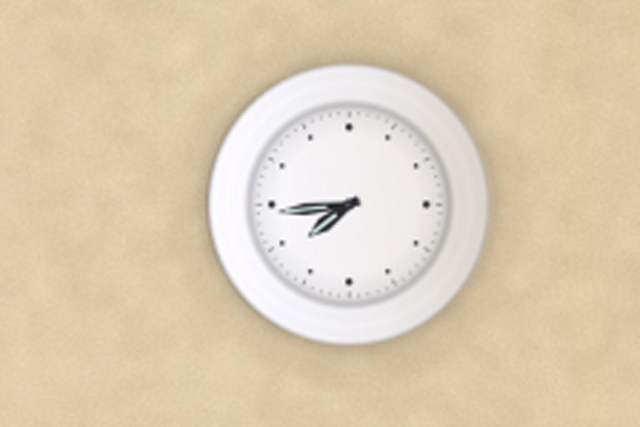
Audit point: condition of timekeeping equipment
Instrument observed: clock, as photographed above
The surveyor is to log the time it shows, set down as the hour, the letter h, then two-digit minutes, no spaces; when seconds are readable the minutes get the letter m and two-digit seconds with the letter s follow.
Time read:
7h44
